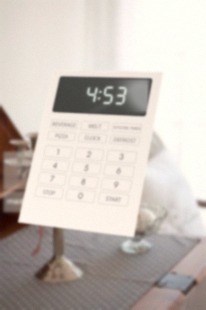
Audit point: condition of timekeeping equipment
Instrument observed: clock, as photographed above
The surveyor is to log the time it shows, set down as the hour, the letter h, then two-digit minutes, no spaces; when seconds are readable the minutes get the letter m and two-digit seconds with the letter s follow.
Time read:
4h53
